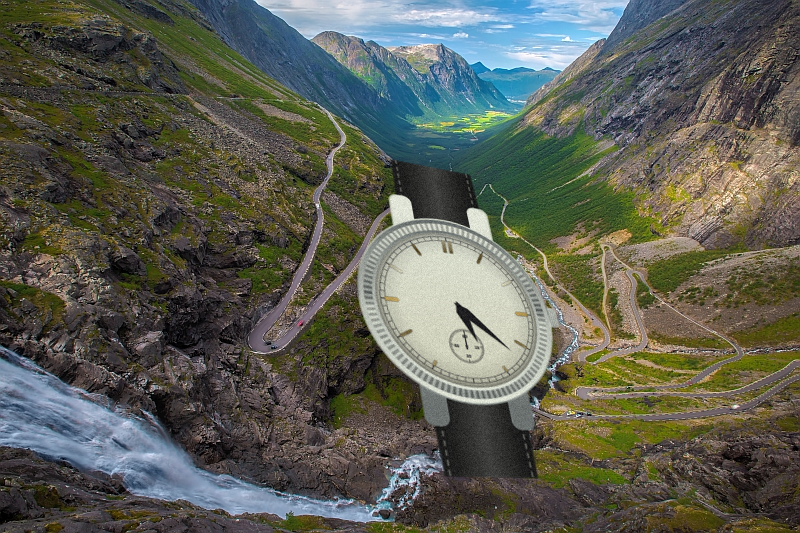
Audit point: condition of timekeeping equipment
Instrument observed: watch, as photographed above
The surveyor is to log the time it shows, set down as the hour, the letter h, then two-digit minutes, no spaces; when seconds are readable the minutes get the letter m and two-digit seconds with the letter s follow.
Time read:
5h22
